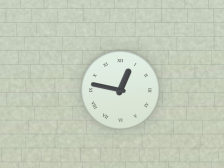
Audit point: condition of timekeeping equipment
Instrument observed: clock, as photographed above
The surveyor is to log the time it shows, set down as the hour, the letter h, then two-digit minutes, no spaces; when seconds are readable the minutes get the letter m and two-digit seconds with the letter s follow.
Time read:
12h47
